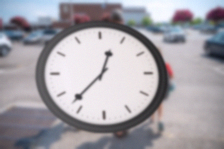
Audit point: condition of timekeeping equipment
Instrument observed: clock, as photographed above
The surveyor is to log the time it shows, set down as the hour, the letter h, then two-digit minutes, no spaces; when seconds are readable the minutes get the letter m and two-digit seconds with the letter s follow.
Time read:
12h37
